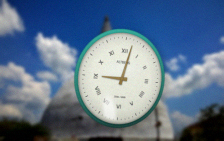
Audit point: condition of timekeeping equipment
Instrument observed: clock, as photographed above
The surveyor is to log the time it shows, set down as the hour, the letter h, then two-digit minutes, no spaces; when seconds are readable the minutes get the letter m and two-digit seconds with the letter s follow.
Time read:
9h02
